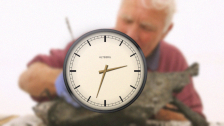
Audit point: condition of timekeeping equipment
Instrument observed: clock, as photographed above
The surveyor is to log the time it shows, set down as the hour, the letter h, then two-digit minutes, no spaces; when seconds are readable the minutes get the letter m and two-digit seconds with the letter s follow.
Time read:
2h33
